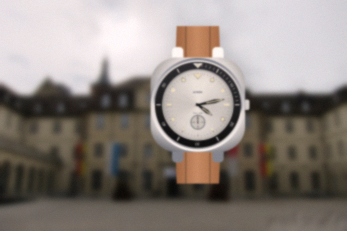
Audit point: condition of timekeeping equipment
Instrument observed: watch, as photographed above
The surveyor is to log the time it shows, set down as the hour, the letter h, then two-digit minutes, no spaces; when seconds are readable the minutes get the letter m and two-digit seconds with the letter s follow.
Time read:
4h13
